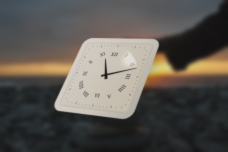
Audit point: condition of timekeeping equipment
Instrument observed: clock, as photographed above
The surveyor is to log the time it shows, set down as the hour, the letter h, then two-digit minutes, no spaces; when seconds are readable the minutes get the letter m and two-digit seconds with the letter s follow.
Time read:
11h12
